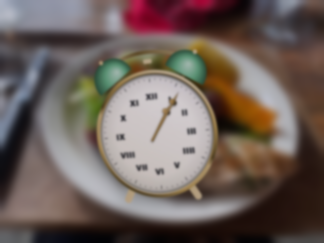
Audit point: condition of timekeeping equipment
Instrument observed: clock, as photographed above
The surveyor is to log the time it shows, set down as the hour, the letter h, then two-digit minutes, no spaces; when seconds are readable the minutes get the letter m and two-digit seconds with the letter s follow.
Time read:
1h06
